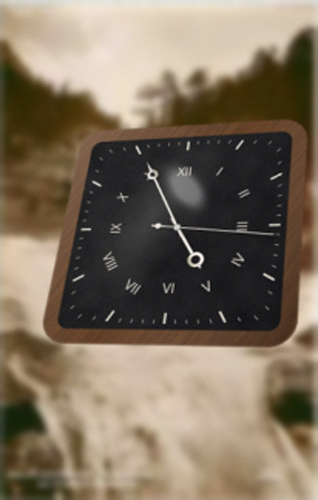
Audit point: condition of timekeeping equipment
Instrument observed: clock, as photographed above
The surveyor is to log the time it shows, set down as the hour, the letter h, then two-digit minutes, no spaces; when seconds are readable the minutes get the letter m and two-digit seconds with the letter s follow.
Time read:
4h55m16s
